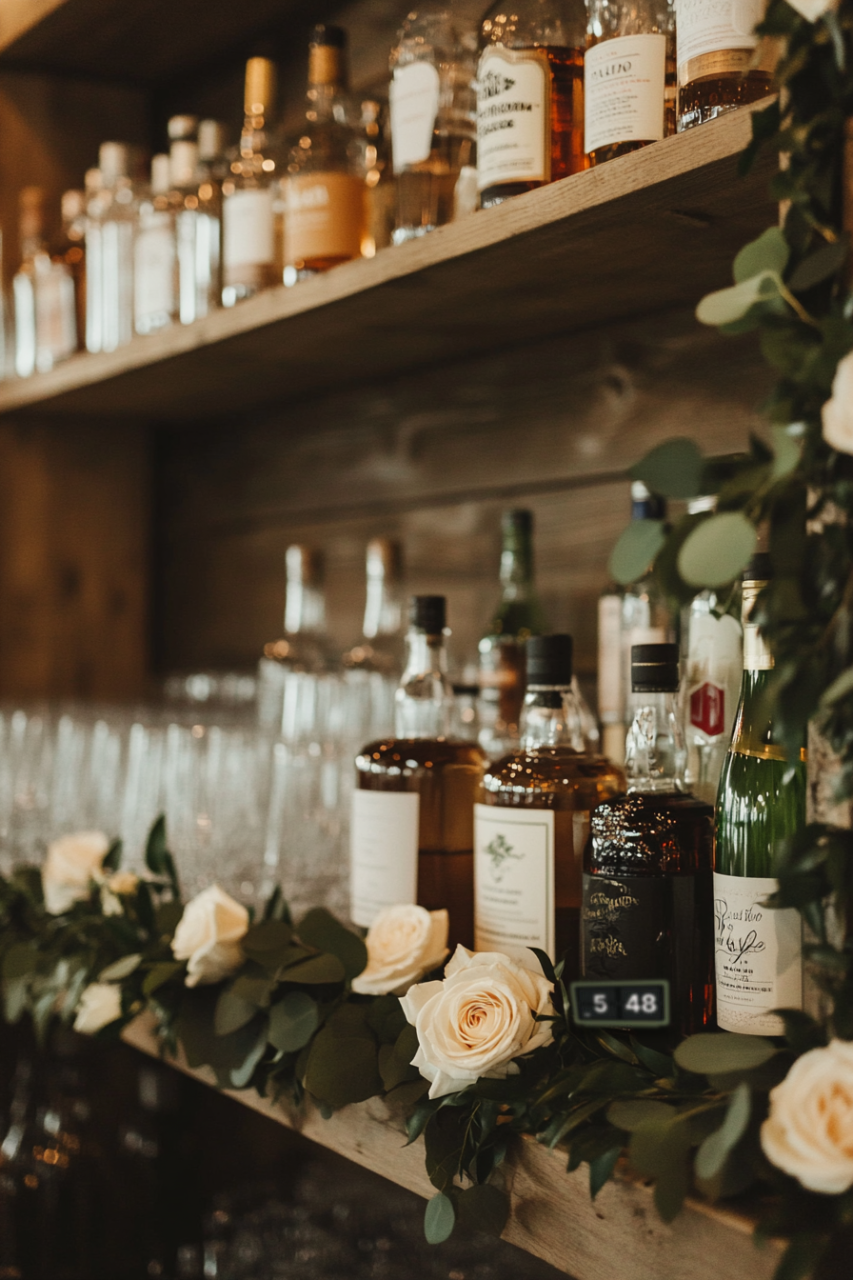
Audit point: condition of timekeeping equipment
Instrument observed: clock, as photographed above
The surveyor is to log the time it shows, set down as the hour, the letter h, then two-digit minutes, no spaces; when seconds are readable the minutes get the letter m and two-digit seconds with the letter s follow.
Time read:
5h48
